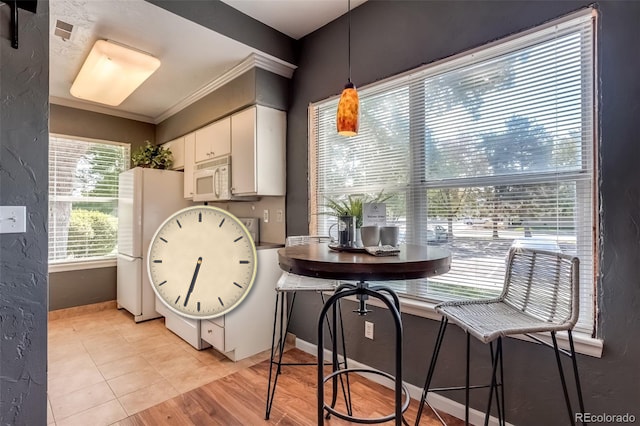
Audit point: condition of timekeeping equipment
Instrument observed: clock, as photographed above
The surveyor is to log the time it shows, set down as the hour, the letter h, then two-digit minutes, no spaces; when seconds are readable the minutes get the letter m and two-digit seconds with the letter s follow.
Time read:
6h33
